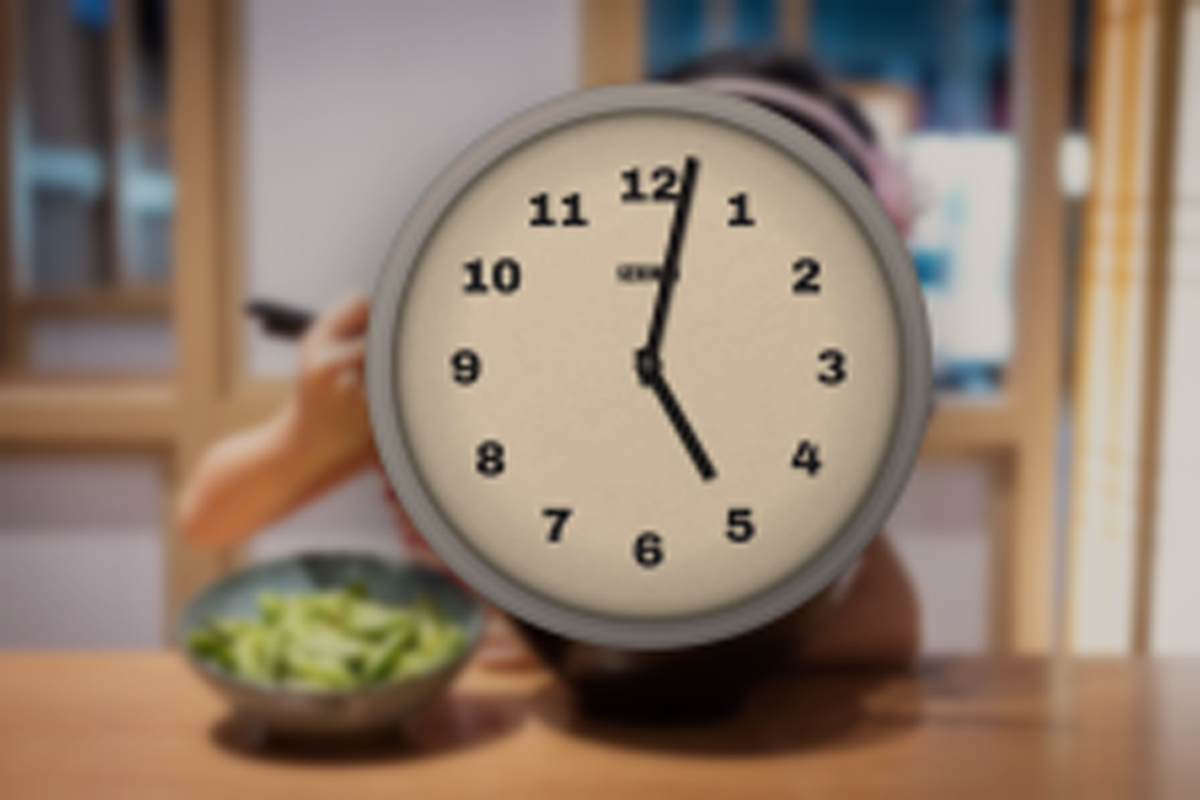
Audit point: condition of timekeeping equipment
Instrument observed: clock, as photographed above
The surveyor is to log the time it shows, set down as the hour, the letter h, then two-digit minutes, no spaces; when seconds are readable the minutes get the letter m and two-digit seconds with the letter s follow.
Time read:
5h02
